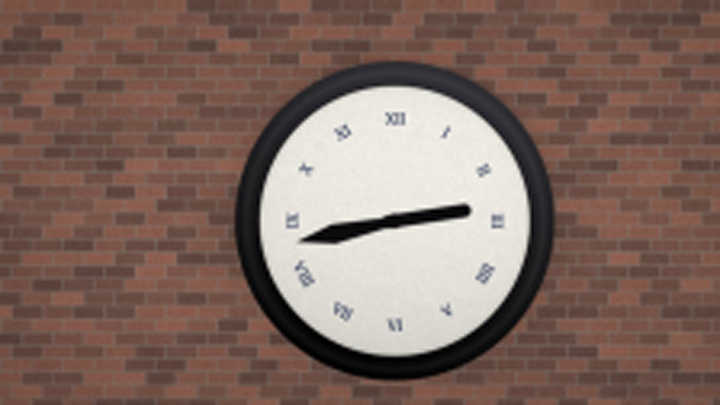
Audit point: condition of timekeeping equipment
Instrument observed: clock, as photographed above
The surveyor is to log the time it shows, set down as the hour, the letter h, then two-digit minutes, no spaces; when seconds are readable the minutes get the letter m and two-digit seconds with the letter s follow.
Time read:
2h43
